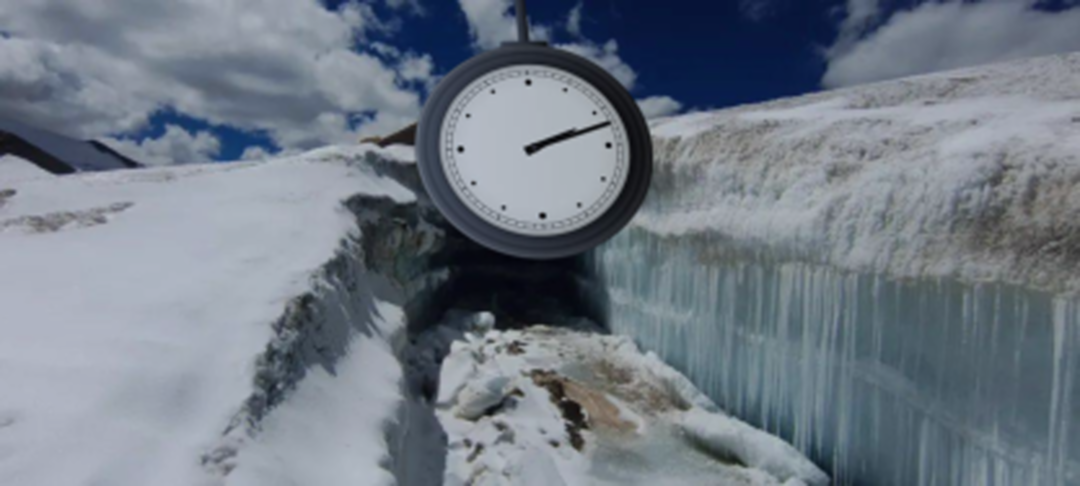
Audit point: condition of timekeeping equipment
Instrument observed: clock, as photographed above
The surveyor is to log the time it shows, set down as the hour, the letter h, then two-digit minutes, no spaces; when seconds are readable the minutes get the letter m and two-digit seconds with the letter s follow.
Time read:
2h12
